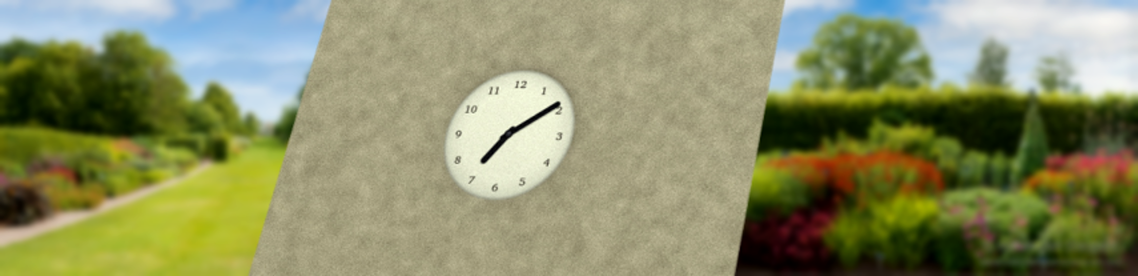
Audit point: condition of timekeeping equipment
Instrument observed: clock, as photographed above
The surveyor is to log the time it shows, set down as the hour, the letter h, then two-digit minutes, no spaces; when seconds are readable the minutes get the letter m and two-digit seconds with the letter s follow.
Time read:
7h09
